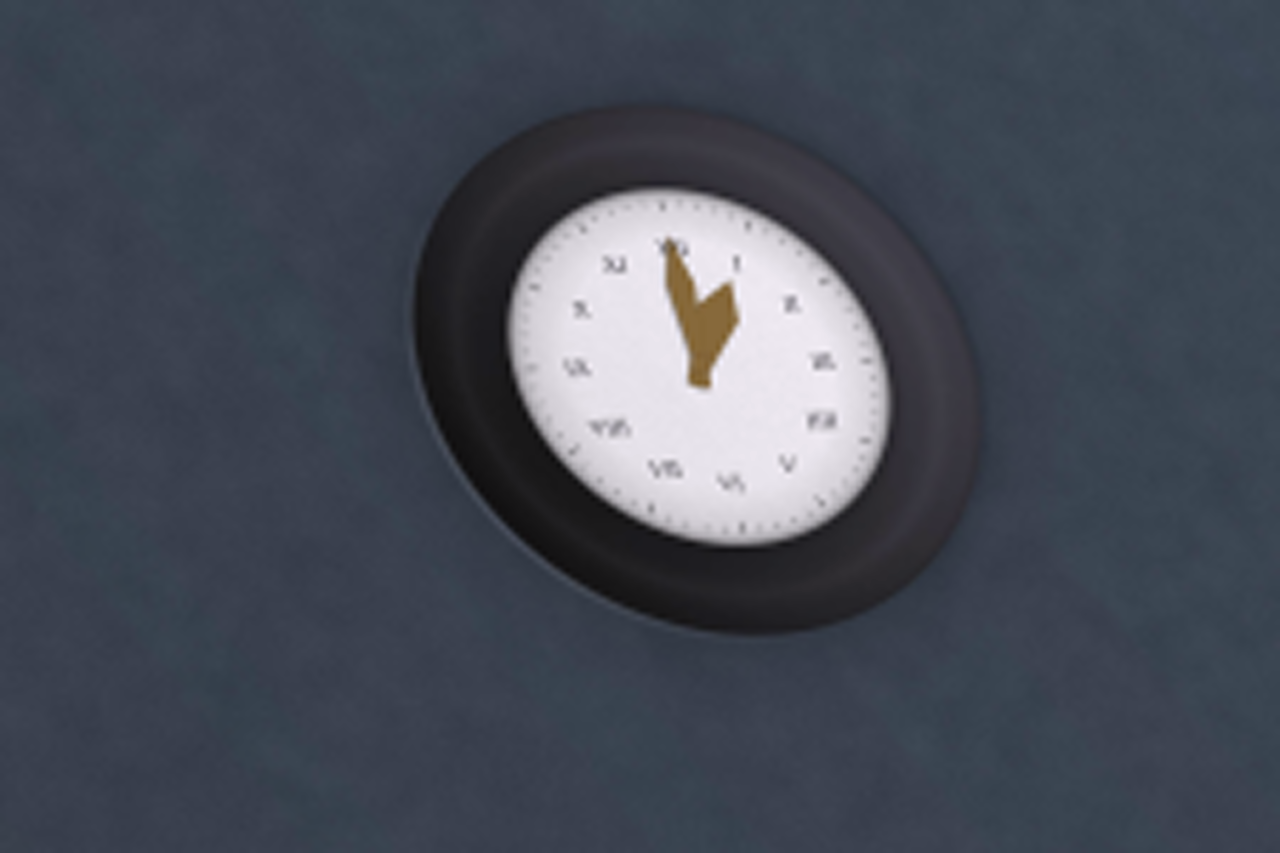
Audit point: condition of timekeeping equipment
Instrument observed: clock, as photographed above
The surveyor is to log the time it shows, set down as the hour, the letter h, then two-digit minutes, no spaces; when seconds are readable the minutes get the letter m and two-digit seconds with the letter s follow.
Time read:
1h00
